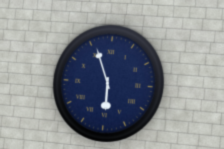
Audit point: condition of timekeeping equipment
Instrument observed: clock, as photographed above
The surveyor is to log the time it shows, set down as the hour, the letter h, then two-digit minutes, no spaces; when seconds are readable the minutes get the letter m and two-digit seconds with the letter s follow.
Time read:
5h56
